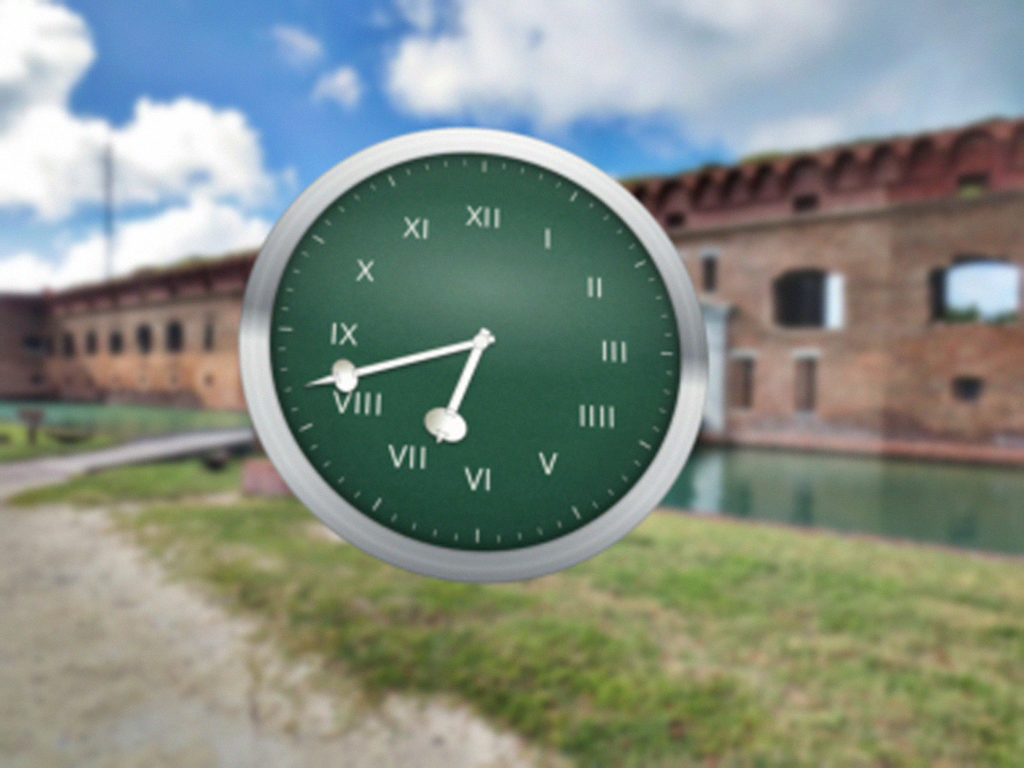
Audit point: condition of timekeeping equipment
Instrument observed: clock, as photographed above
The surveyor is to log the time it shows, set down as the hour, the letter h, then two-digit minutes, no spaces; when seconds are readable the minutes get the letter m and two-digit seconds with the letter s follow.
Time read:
6h42
